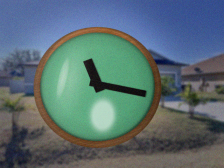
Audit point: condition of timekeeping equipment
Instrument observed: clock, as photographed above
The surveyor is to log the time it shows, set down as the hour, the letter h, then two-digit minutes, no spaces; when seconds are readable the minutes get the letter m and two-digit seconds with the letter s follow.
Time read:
11h17
